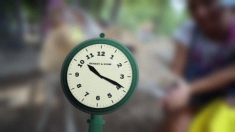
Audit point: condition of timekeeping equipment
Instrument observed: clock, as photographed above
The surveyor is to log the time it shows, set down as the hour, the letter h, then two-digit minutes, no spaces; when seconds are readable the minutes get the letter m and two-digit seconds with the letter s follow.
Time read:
10h19
